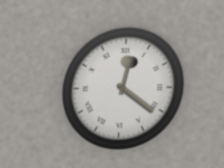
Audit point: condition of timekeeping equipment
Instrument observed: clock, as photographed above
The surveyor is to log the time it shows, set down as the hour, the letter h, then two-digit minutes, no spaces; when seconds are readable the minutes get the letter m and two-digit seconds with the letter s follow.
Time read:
12h21
